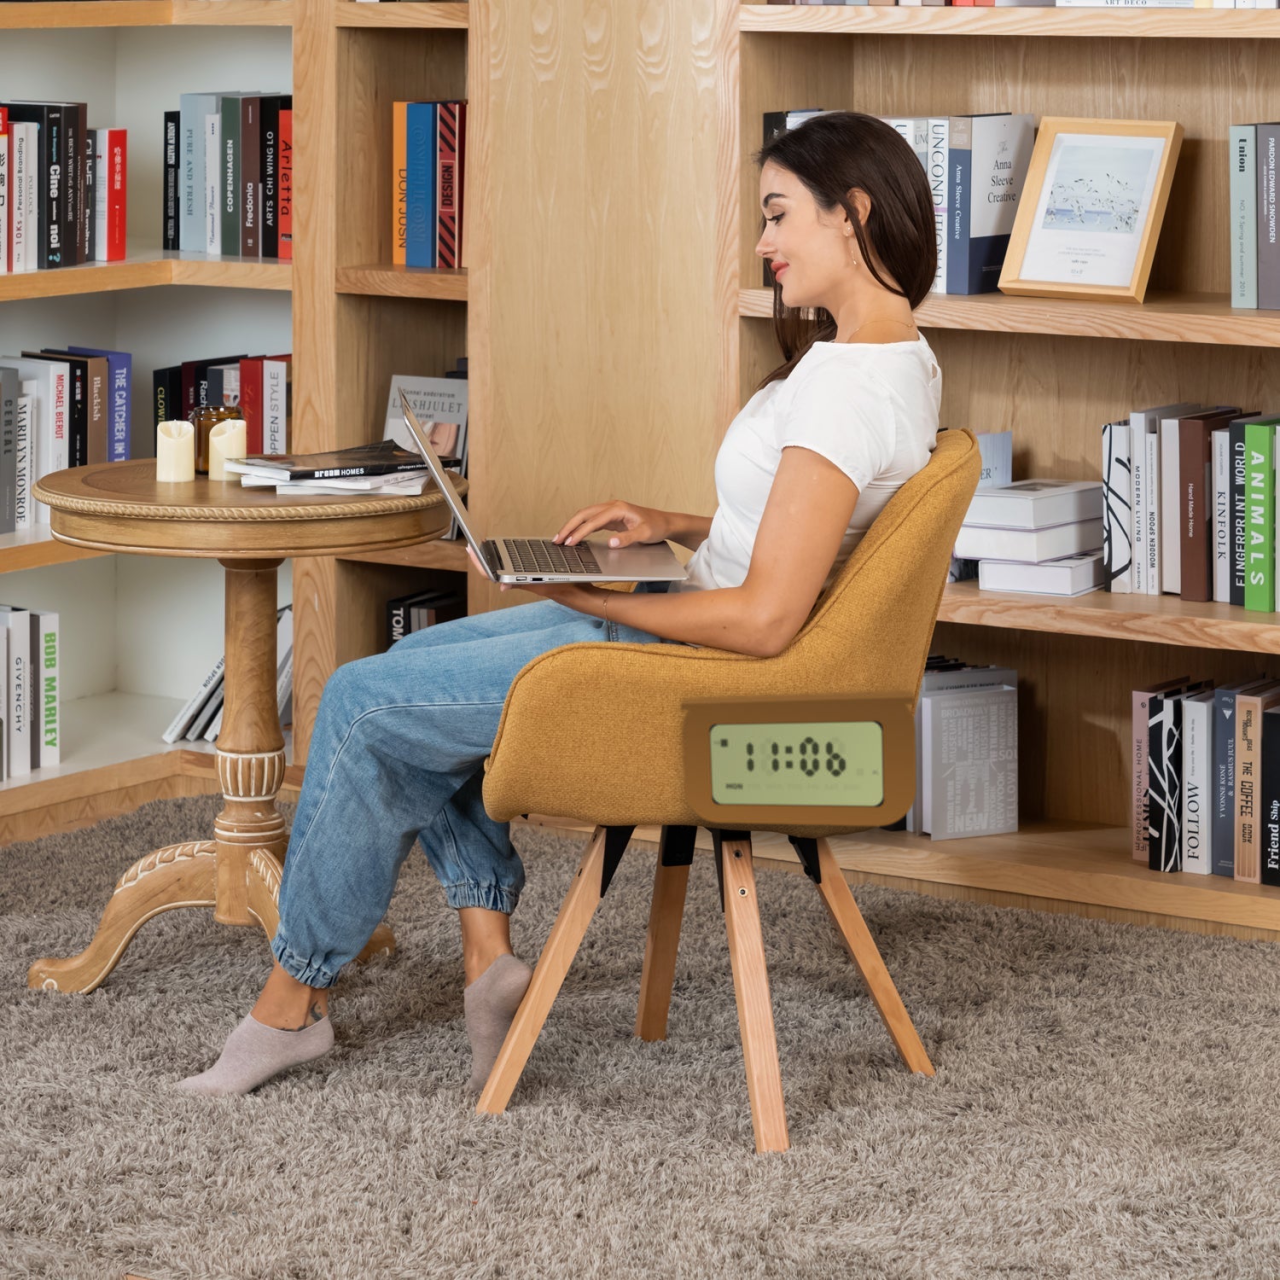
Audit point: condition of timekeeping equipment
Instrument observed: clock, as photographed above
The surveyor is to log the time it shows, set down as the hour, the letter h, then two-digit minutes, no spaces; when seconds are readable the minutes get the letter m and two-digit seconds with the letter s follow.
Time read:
11h06
